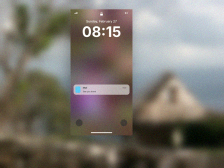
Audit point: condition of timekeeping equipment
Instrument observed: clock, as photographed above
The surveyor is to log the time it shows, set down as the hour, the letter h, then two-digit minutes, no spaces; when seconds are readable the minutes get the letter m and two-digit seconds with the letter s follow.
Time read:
8h15
